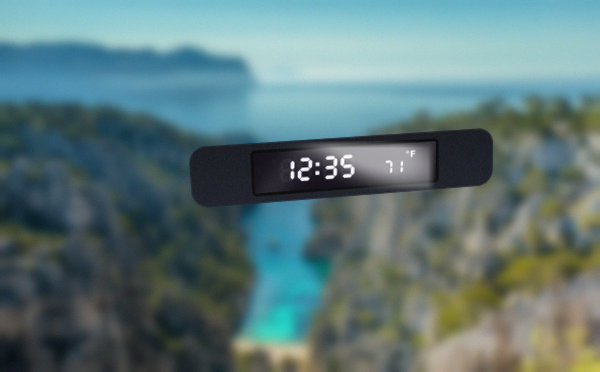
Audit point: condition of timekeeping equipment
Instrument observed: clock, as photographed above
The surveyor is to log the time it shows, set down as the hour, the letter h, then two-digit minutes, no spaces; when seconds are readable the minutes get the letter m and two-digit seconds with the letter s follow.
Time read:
12h35
